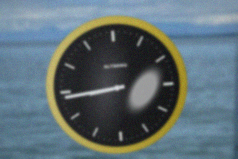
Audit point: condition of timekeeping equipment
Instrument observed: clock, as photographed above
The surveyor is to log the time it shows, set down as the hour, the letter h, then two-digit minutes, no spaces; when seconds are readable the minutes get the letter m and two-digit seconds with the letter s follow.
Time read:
8h44
